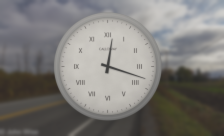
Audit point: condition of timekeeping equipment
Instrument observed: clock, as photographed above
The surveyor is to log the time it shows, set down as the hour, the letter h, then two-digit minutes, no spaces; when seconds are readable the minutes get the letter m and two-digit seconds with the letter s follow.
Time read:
12h18
